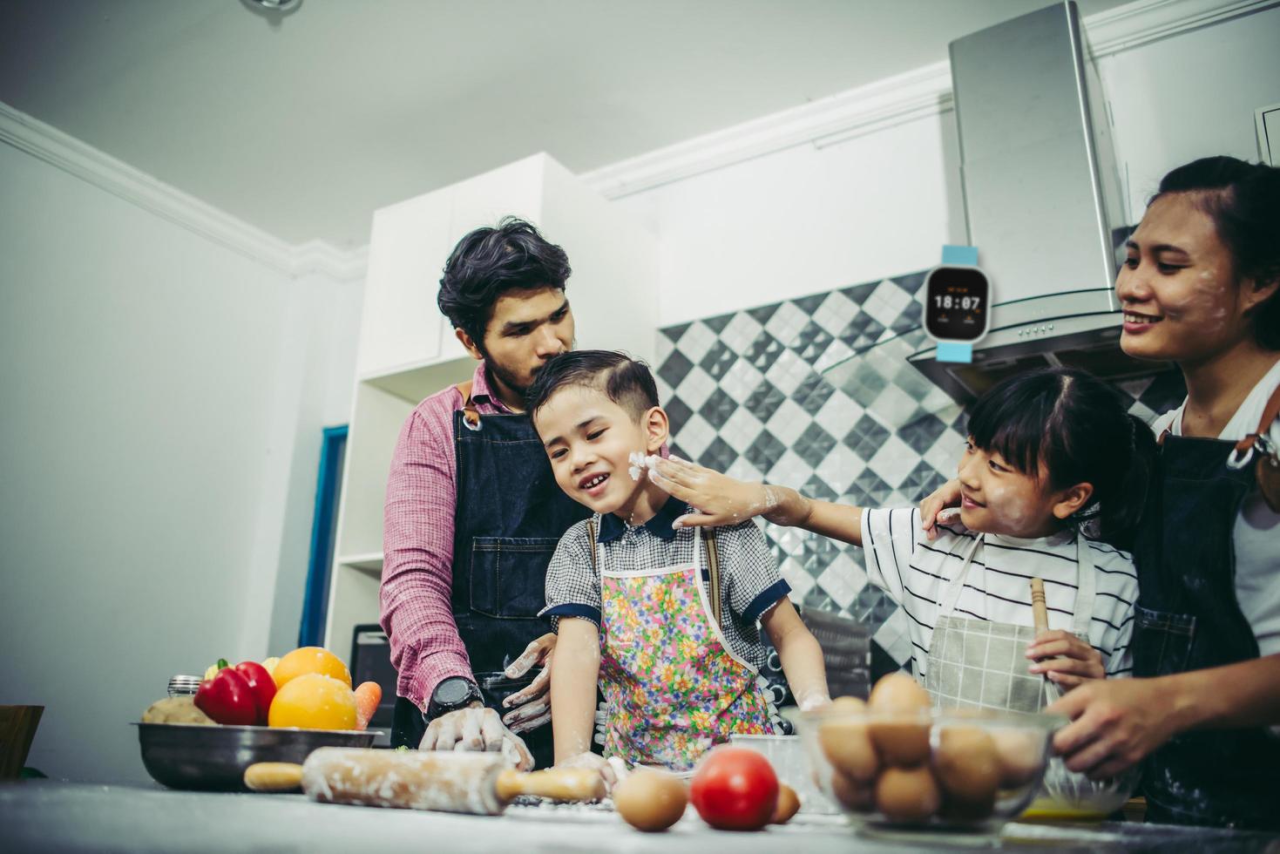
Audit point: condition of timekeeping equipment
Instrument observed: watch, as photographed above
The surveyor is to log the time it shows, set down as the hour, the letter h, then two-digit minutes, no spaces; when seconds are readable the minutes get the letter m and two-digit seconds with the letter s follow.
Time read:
18h07
